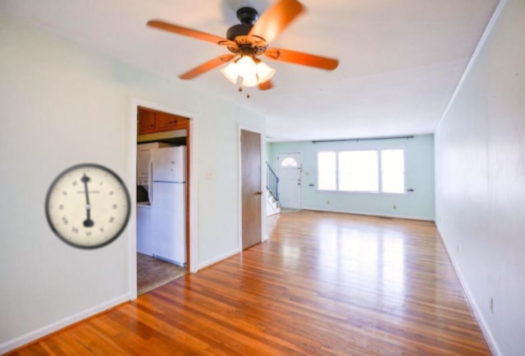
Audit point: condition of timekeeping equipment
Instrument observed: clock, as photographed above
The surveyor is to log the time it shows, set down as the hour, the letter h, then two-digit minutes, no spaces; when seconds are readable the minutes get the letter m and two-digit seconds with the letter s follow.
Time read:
5h59
